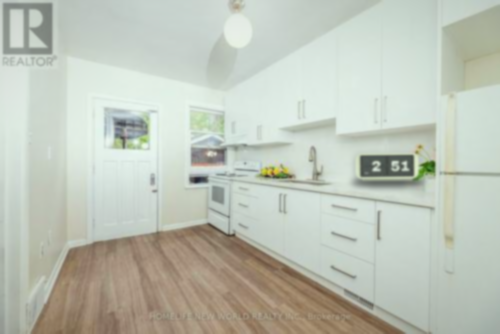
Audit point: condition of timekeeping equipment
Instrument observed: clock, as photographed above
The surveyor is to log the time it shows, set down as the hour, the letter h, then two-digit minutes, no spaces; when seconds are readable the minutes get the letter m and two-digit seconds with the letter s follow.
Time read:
2h51
